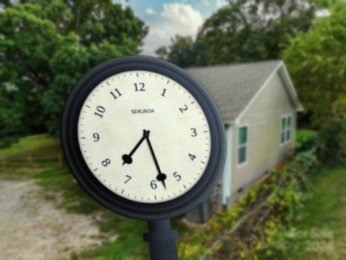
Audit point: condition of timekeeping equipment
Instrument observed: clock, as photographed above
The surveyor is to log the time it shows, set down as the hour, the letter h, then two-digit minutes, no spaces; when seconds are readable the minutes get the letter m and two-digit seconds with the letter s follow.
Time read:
7h28
